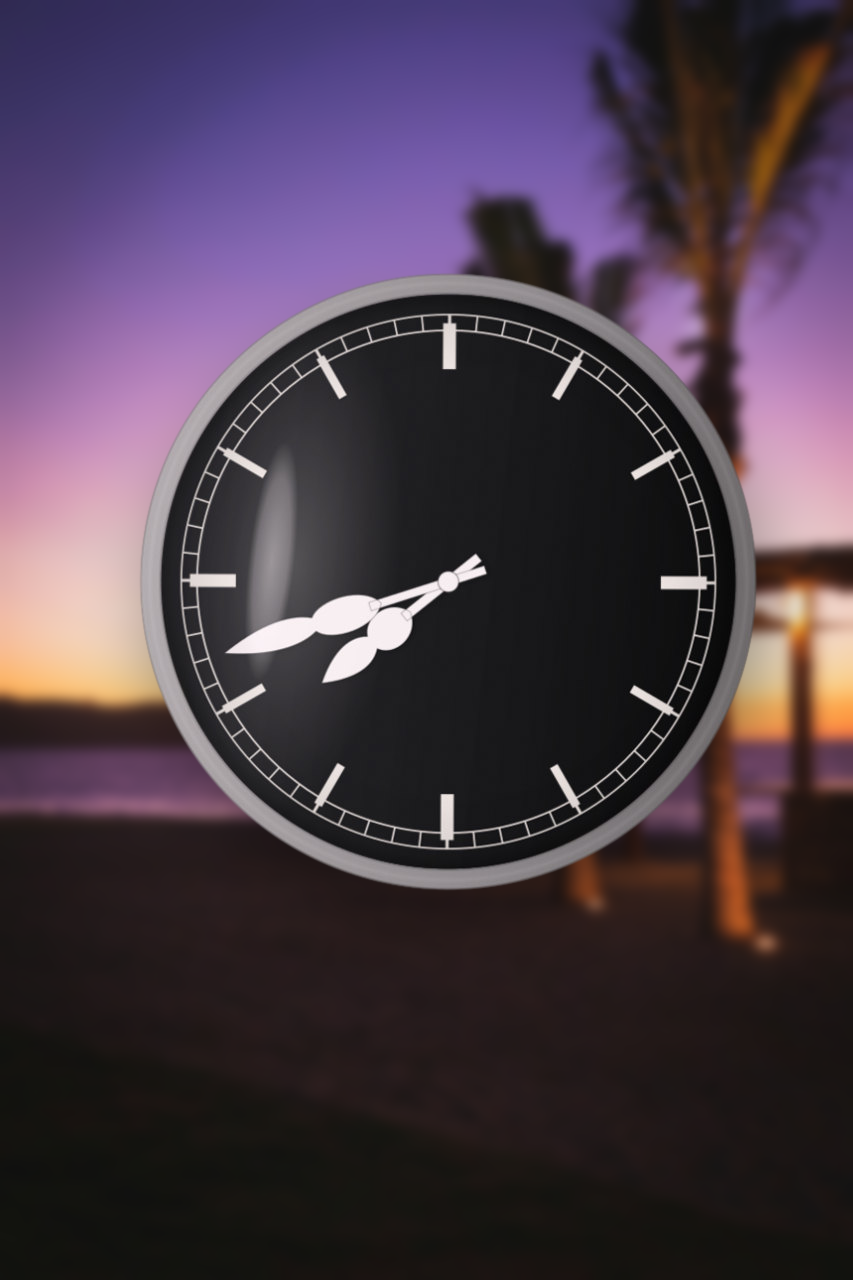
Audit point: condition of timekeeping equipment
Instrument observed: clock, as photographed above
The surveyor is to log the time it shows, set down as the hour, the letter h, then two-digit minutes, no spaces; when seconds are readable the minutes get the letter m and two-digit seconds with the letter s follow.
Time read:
7h42
